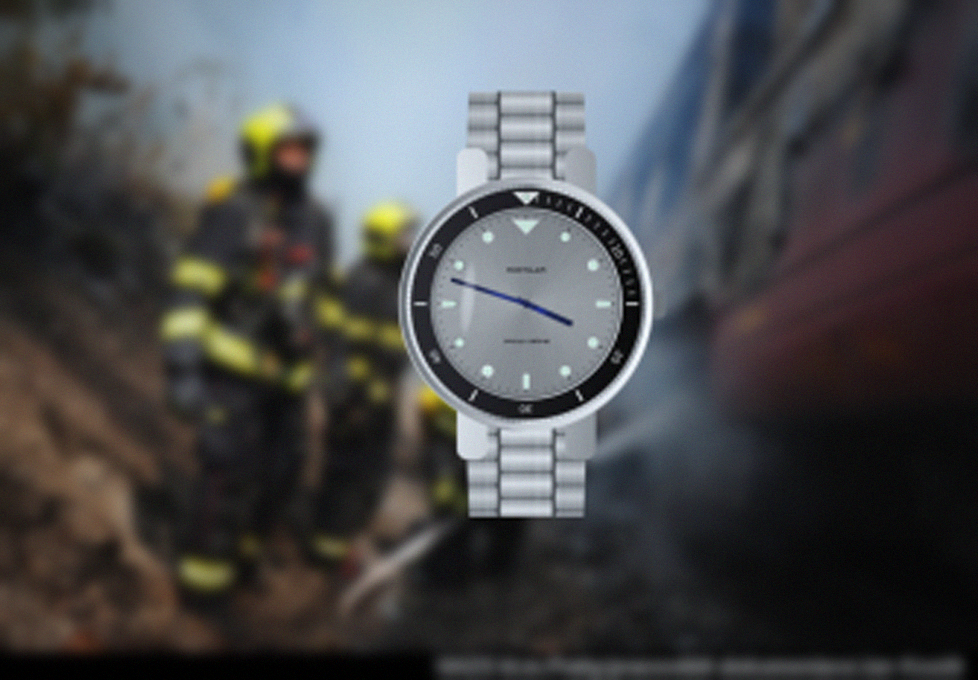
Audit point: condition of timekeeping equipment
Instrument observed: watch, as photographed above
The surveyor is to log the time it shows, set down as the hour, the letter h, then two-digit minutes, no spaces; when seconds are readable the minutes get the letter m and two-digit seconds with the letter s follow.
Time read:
3h48
